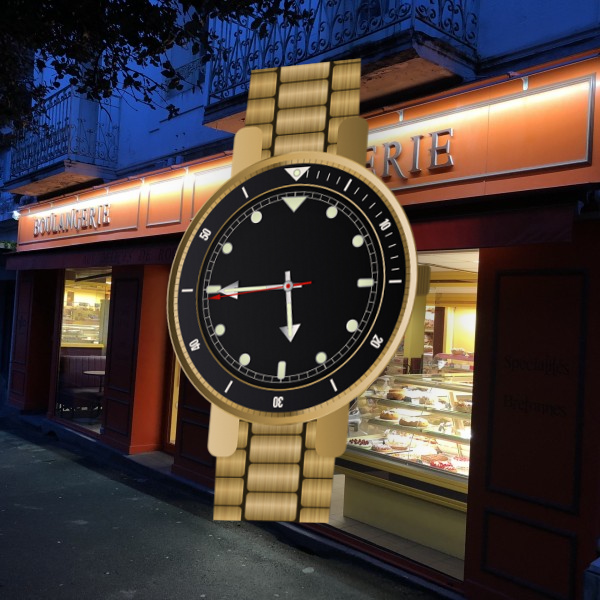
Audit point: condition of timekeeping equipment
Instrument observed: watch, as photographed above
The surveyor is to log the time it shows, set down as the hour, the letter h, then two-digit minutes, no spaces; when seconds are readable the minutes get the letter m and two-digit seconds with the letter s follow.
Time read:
5h44m44s
